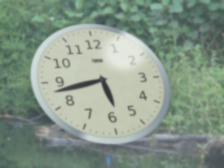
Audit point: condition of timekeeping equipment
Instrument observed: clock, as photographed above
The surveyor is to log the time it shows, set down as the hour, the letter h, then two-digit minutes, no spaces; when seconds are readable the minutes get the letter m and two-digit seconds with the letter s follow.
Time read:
5h43
